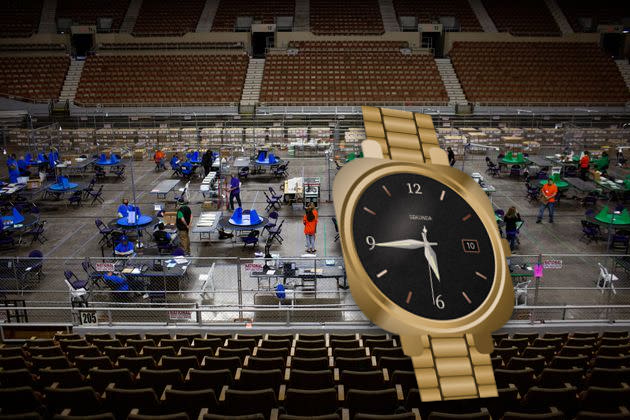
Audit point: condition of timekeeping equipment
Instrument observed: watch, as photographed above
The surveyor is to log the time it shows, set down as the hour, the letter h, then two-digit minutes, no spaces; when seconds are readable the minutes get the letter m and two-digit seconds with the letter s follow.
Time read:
5h44m31s
